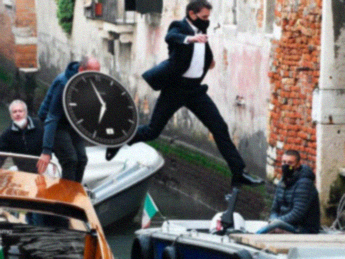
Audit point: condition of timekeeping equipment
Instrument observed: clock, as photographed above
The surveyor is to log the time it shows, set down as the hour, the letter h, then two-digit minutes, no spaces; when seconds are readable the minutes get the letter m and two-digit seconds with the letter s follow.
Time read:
6h57
